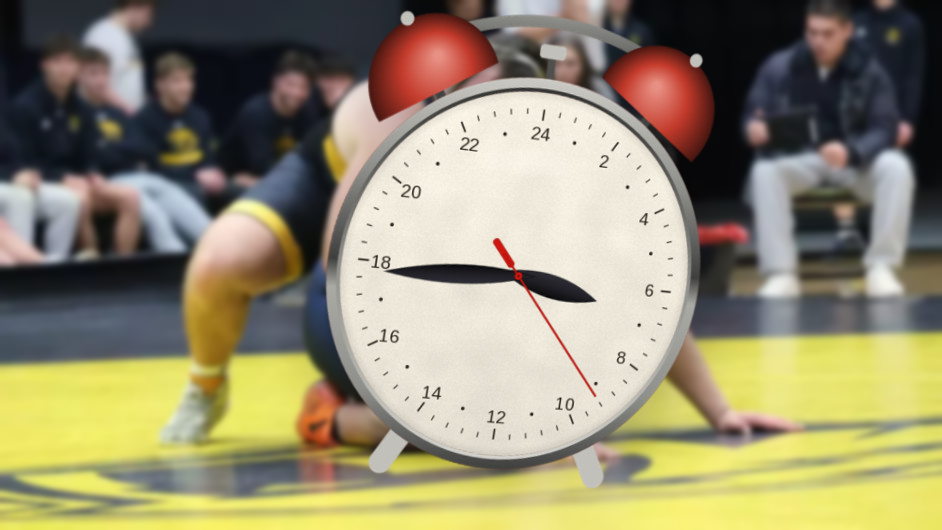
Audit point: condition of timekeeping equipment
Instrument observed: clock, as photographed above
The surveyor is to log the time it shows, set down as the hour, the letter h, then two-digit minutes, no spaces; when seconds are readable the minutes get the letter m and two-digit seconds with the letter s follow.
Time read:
6h44m23s
